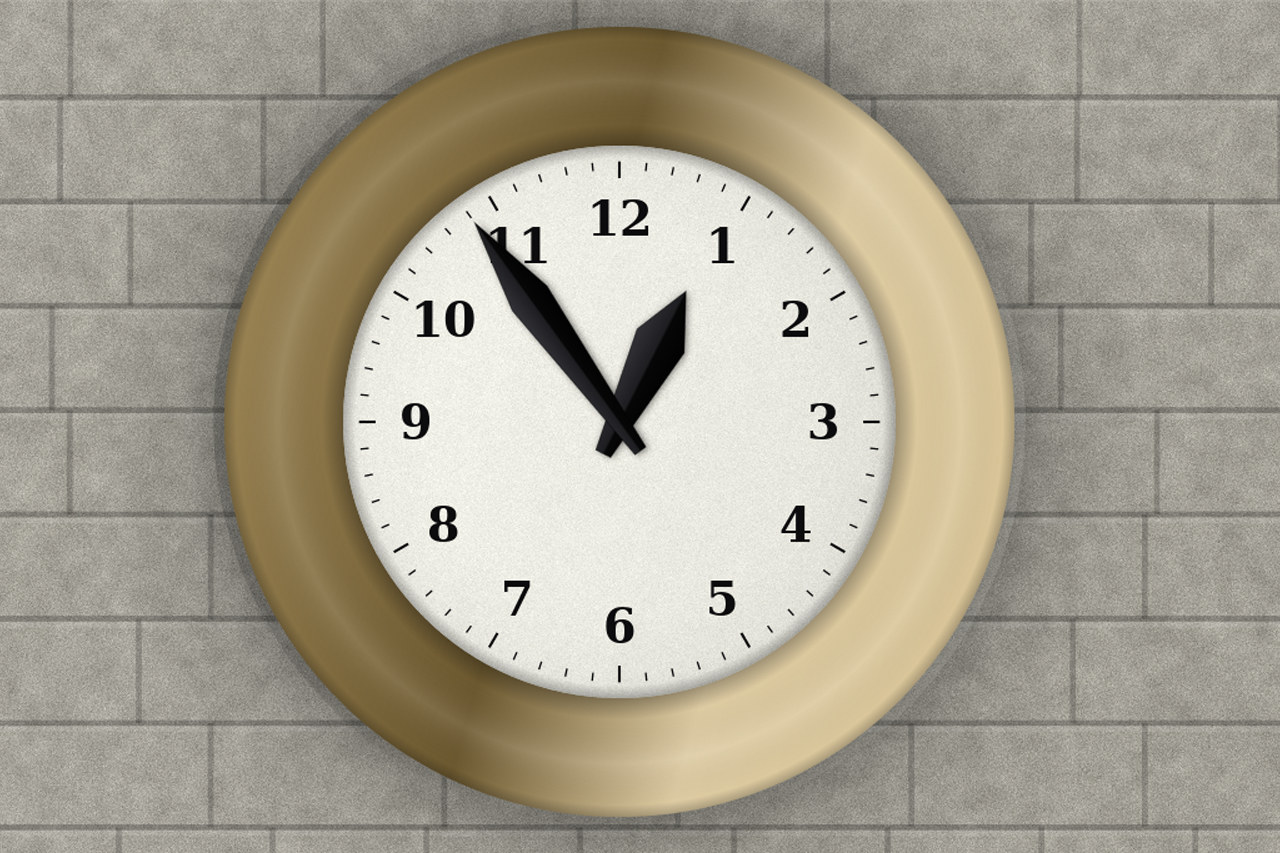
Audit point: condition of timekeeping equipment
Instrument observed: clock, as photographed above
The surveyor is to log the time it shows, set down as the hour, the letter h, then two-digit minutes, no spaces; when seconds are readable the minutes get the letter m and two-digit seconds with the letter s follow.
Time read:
12h54
